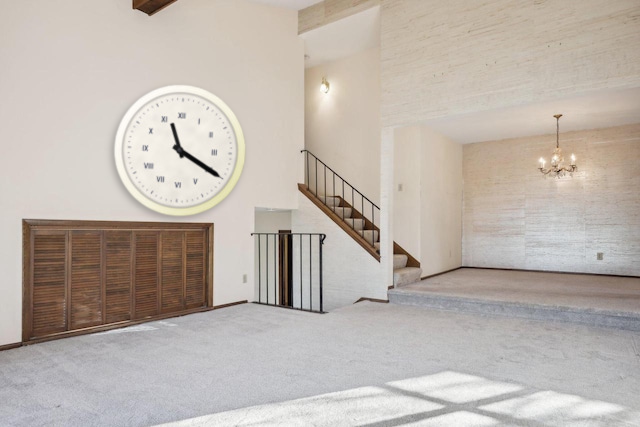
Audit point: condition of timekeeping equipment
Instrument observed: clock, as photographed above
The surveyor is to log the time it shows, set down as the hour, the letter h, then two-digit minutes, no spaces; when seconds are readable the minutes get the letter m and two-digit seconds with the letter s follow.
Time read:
11h20
